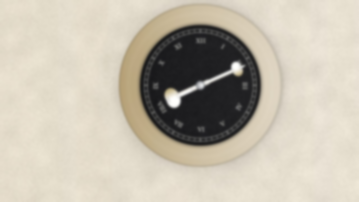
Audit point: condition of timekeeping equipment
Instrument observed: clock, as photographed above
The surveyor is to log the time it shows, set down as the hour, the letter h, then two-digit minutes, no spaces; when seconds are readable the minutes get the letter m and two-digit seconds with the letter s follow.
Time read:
8h11
